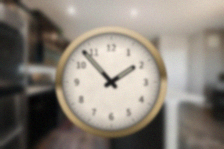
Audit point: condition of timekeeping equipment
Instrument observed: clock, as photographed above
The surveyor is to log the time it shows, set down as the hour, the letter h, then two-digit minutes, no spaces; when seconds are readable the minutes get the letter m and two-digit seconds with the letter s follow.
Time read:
1h53
